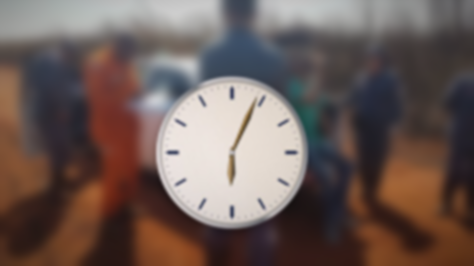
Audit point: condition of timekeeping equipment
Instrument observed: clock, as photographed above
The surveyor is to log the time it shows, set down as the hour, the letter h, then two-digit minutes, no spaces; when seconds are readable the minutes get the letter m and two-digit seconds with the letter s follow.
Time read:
6h04
